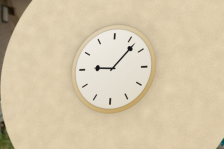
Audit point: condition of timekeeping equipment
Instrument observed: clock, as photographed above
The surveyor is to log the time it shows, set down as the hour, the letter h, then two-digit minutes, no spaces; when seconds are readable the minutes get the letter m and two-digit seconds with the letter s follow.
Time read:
9h07
